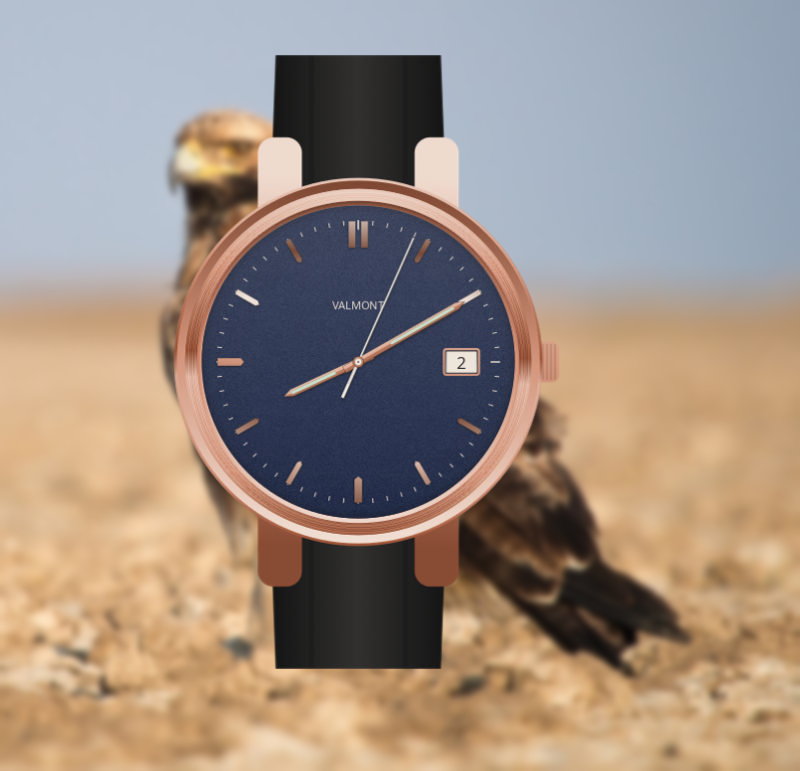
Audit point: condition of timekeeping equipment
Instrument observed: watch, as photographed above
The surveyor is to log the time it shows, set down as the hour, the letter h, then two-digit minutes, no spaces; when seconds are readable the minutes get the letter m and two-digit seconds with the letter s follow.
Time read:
8h10m04s
